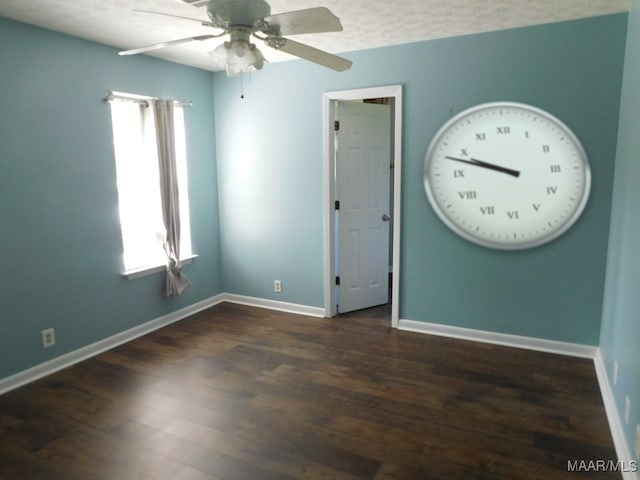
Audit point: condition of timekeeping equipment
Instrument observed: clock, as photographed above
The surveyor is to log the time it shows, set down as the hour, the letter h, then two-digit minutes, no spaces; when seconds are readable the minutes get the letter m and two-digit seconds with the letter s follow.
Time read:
9h48
